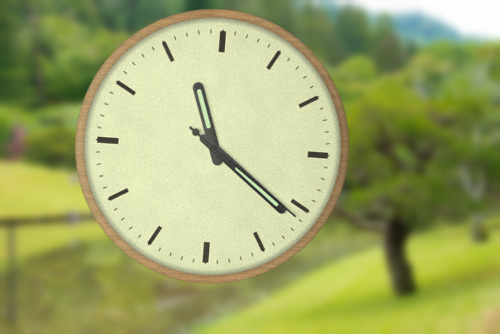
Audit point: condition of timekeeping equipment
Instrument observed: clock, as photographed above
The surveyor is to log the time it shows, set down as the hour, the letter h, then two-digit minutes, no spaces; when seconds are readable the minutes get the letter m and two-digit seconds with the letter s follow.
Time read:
11h21m21s
